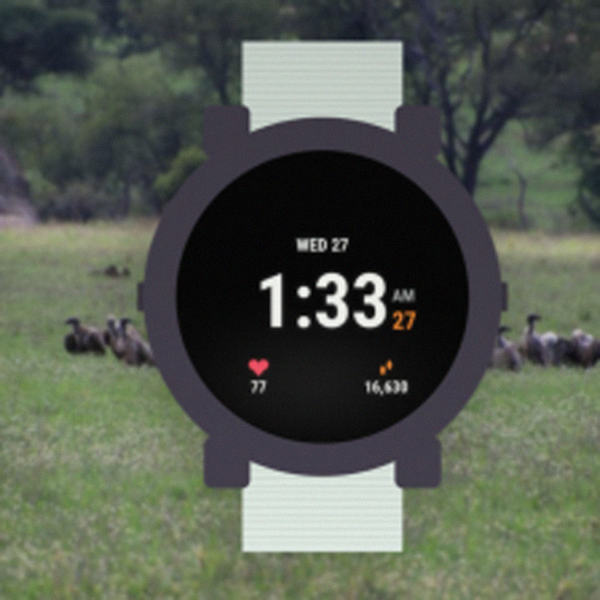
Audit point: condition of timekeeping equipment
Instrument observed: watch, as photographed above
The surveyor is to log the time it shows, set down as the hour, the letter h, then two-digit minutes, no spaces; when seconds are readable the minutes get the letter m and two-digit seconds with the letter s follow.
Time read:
1h33m27s
